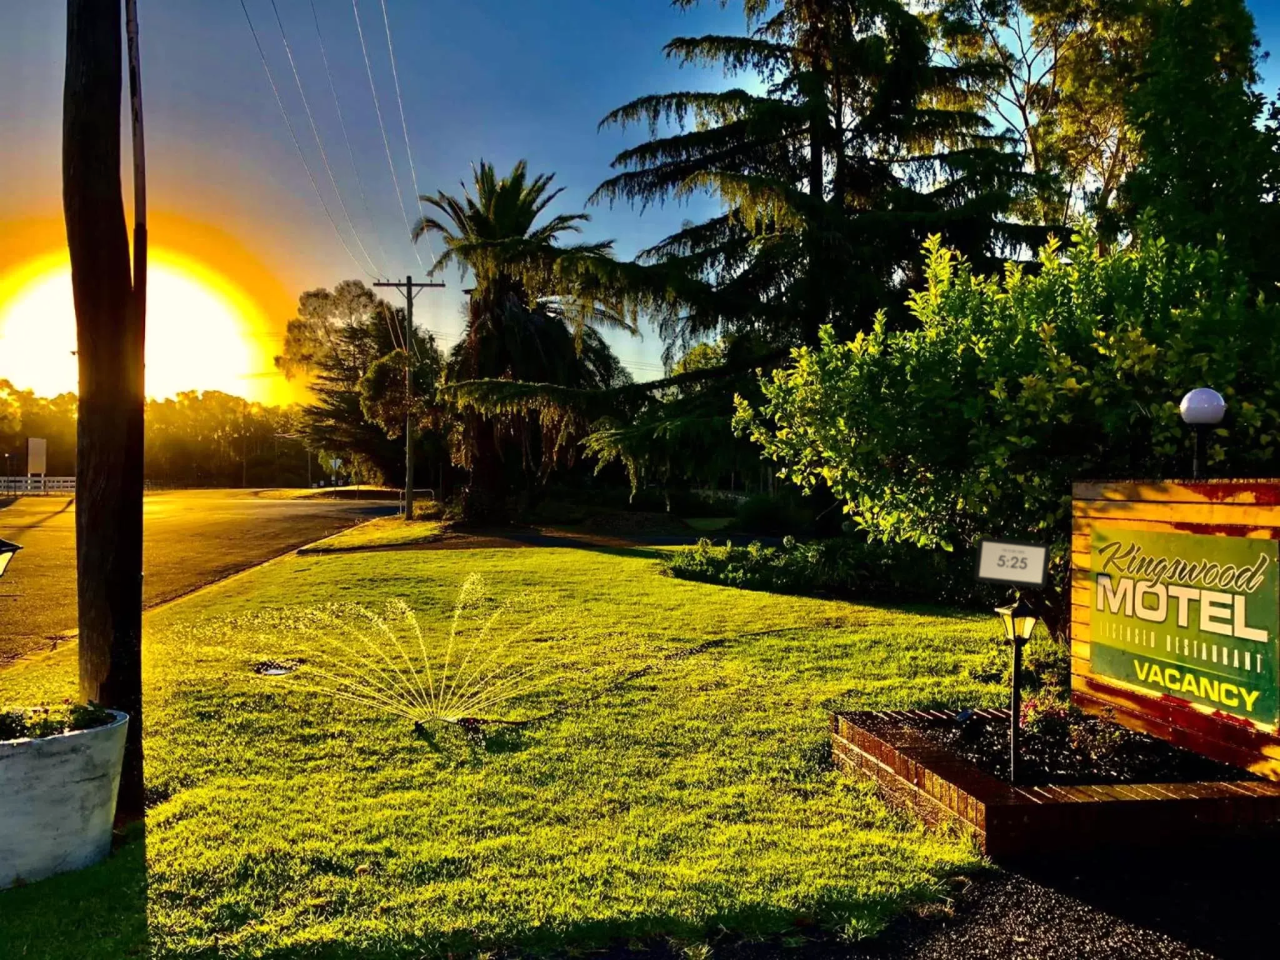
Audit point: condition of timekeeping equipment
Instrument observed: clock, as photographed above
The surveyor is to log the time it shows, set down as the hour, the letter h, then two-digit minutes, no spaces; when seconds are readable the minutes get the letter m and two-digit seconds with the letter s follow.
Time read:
5h25
